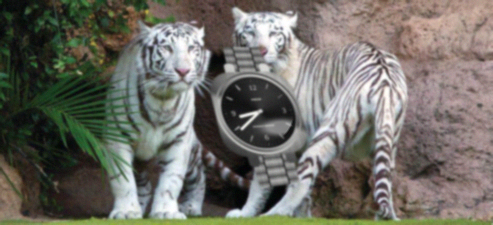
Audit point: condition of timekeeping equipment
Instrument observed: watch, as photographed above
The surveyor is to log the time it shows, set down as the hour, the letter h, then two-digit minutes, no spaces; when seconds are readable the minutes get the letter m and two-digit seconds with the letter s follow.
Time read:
8h39
